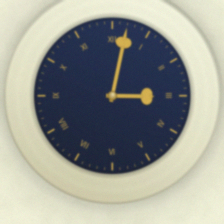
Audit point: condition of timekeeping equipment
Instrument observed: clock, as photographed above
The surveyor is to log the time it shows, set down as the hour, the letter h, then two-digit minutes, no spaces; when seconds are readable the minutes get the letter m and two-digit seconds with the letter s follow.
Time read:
3h02
